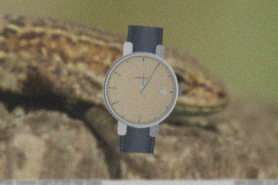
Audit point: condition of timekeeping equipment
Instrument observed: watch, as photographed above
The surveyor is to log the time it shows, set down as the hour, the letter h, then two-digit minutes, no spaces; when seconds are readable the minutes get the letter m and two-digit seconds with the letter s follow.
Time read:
12h05
